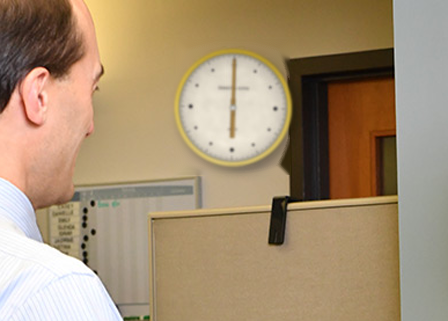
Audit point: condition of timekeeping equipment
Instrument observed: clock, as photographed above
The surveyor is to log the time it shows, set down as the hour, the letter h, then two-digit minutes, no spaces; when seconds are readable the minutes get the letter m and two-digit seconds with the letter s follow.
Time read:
6h00
